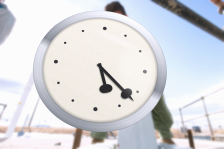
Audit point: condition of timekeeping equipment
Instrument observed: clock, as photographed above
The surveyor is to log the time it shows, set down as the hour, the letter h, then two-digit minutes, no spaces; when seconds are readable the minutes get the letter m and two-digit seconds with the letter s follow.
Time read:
5h22
